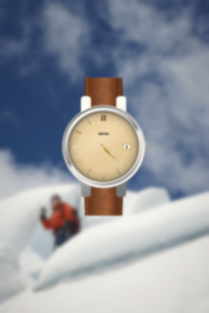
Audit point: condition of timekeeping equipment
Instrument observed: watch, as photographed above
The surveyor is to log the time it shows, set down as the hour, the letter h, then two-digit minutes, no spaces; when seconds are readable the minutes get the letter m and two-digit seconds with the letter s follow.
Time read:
4h22
